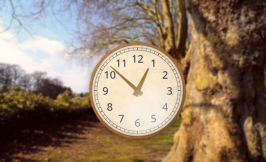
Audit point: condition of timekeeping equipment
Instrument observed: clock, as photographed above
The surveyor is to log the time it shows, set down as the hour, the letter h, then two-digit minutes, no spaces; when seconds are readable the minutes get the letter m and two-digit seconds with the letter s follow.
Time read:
12h52
